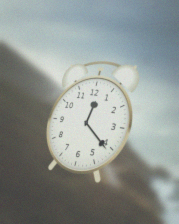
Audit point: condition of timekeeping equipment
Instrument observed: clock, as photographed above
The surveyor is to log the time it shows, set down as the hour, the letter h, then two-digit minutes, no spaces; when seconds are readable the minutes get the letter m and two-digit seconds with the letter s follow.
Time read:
12h21
